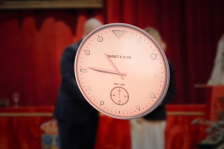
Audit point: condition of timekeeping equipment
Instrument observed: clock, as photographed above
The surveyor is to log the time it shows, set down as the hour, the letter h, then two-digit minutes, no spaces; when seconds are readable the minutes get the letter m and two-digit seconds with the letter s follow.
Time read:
10h46
